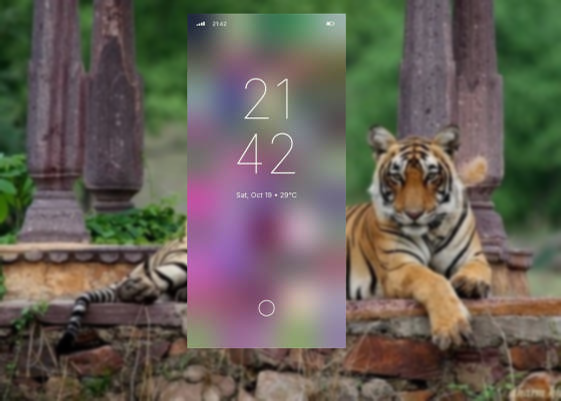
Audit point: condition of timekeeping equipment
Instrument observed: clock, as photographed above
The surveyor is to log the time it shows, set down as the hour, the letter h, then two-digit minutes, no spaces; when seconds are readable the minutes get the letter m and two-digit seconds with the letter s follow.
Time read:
21h42
